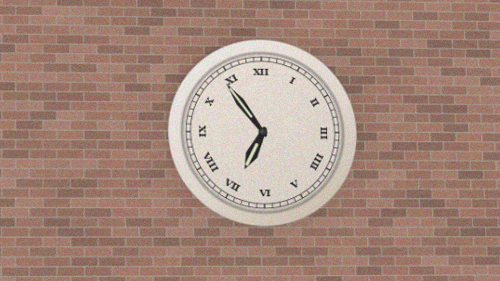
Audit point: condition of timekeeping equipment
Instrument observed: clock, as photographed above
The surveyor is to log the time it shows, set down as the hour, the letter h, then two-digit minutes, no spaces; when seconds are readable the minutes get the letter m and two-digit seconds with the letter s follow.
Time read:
6h54
